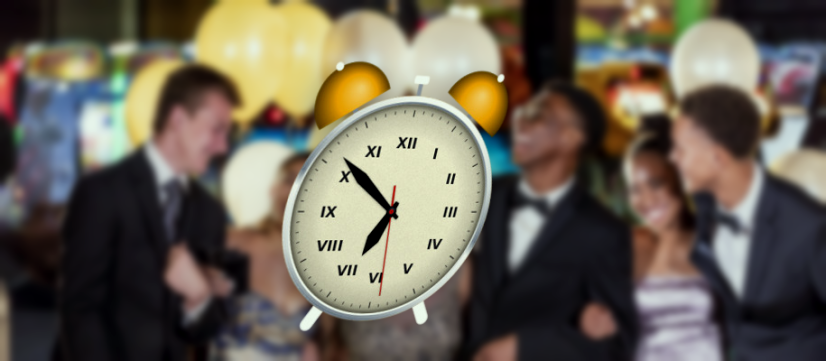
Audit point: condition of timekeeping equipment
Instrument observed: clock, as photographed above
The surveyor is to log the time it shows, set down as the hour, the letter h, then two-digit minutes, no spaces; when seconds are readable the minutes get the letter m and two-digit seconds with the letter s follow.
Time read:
6h51m29s
